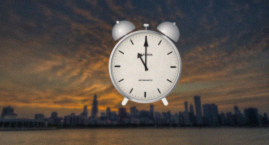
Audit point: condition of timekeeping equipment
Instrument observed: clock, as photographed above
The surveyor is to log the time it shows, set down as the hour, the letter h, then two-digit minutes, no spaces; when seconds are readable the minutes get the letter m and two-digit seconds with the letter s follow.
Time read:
11h00
